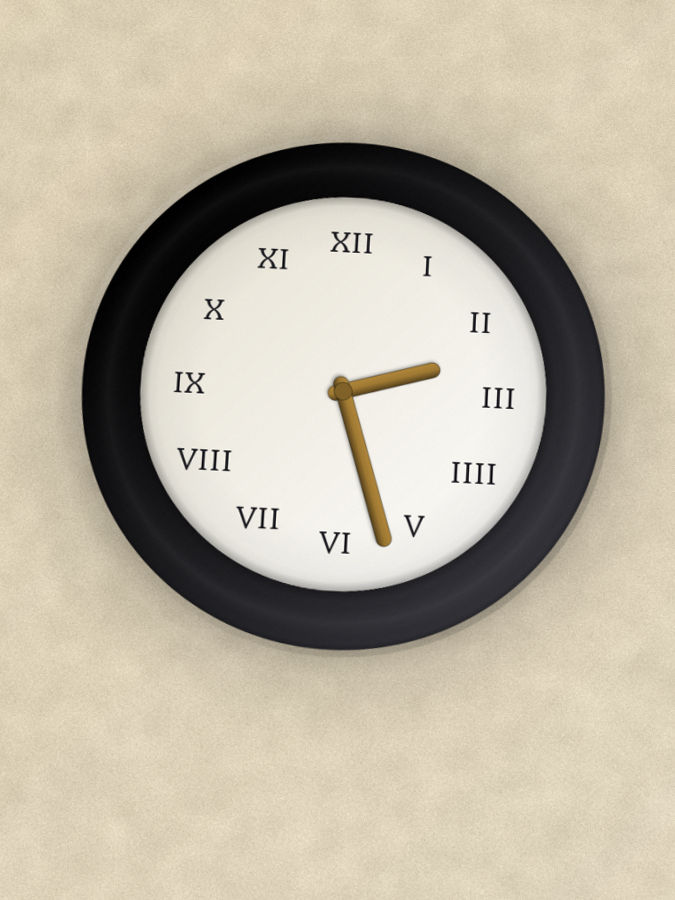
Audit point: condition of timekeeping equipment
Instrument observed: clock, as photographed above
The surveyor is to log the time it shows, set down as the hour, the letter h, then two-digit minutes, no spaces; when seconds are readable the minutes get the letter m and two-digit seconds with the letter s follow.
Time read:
2h27
